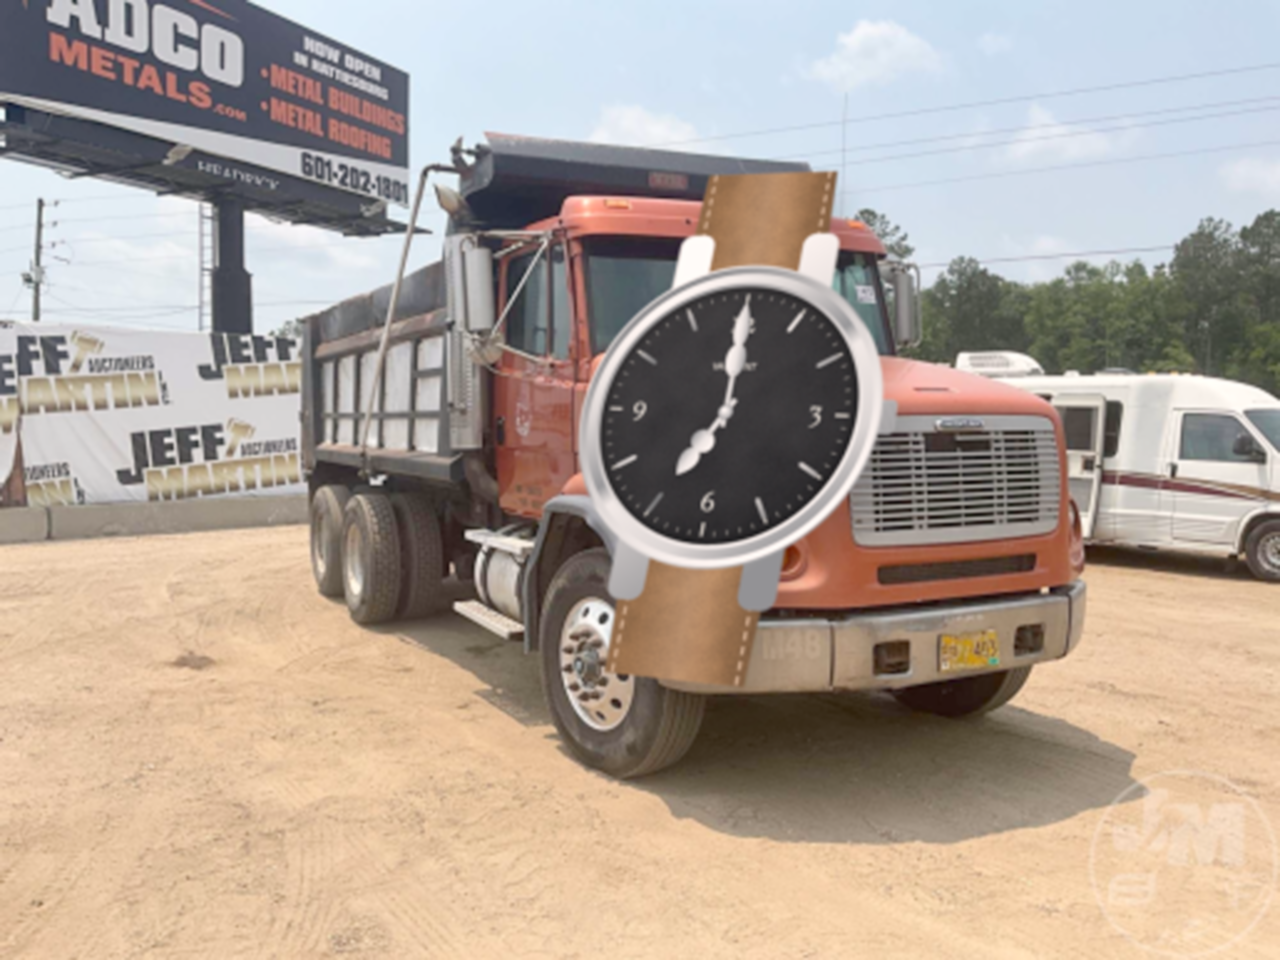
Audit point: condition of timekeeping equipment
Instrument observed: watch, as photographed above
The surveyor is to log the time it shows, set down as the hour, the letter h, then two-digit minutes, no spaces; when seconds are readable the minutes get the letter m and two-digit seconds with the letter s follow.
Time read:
7h00
